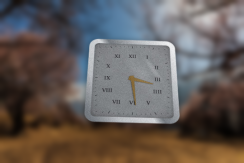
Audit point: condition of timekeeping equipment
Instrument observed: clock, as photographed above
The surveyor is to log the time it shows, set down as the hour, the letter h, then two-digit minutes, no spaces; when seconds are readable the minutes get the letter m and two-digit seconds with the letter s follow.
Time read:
3h29
